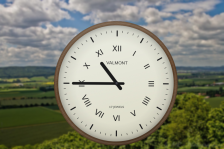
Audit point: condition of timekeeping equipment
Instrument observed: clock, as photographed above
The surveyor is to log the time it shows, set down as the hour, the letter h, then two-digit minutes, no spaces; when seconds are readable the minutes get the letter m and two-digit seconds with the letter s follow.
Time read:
10h45
